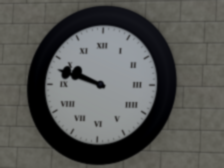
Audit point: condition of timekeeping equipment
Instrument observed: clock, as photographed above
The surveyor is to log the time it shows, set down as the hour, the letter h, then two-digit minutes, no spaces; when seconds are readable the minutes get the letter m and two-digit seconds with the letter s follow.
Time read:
9h48
